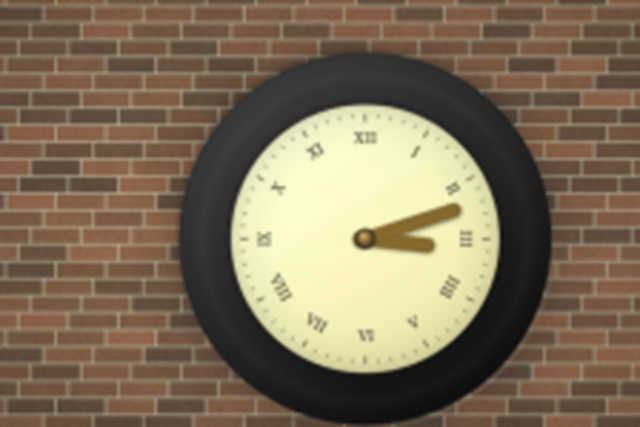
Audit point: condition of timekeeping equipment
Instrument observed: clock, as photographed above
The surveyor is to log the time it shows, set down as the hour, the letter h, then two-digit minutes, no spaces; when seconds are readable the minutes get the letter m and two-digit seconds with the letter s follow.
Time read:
3h12
